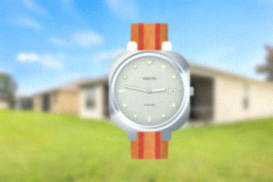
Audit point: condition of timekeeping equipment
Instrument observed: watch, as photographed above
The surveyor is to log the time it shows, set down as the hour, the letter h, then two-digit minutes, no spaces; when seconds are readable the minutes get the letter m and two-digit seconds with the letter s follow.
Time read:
2h47
